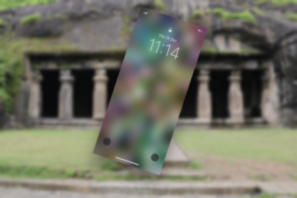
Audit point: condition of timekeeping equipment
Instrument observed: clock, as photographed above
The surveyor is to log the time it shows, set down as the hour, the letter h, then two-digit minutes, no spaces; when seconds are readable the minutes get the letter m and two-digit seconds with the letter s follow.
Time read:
11h14
